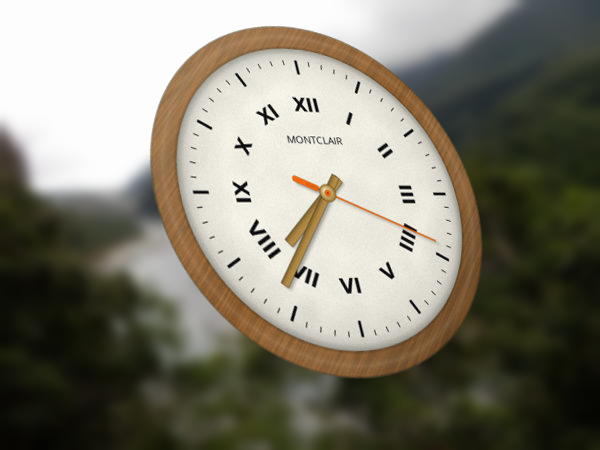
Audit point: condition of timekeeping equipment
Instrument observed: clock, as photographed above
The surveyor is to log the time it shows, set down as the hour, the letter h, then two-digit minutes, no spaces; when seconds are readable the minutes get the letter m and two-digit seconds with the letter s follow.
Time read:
7h36m19s
